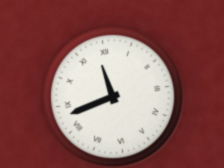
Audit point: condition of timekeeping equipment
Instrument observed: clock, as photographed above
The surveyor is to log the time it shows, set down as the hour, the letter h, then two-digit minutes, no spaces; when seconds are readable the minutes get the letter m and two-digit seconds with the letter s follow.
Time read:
11h43
